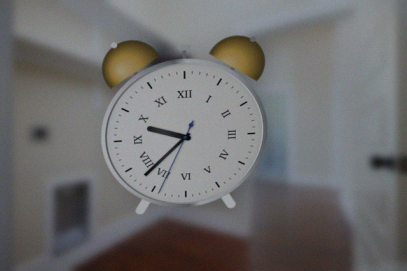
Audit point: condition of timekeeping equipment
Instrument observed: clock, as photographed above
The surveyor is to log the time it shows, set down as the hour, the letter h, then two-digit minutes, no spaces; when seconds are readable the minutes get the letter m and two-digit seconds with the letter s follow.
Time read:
9h37m34s
